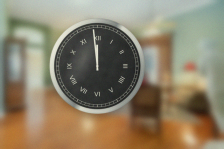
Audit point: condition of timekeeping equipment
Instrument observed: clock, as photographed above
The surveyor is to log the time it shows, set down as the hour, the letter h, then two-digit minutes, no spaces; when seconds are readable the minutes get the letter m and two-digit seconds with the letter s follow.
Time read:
11h59
